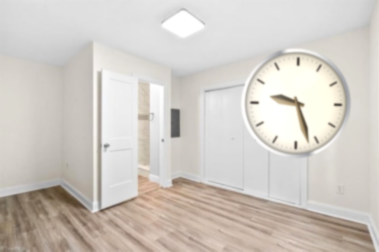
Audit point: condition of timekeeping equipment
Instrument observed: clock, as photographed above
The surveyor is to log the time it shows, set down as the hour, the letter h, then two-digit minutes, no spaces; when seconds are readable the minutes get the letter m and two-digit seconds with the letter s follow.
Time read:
9h27
